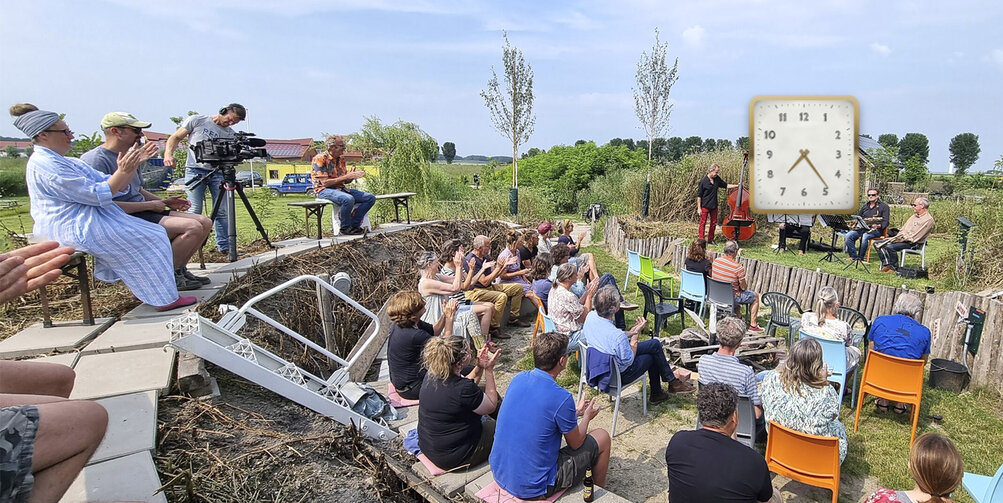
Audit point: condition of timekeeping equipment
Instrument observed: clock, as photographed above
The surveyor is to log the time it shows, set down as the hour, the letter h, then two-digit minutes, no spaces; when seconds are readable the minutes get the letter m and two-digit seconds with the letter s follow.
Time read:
7h24
